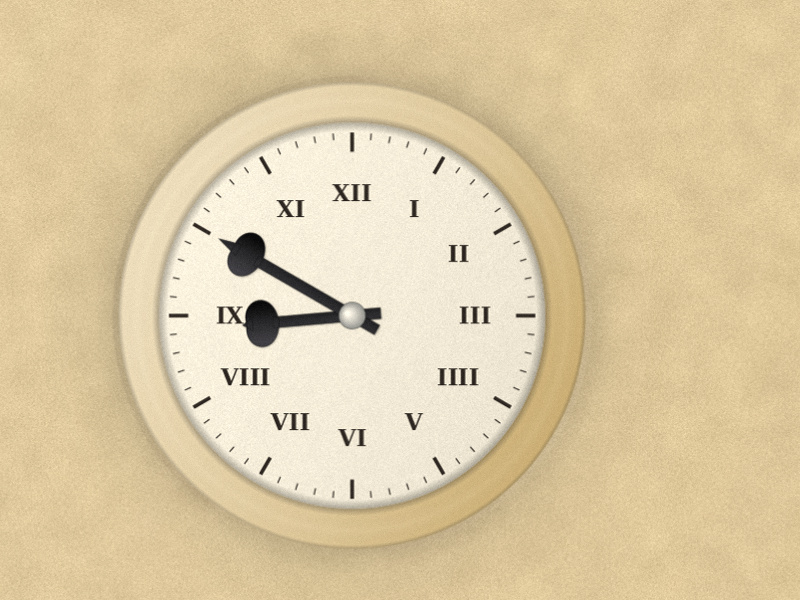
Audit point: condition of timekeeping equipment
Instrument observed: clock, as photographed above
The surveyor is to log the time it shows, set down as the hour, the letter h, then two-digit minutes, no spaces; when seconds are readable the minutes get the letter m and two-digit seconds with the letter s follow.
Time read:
8h50
